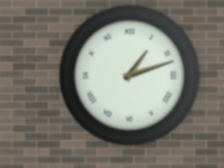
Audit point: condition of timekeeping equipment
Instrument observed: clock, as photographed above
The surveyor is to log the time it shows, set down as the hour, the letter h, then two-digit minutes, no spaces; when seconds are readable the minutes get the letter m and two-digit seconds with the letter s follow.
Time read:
1h12
